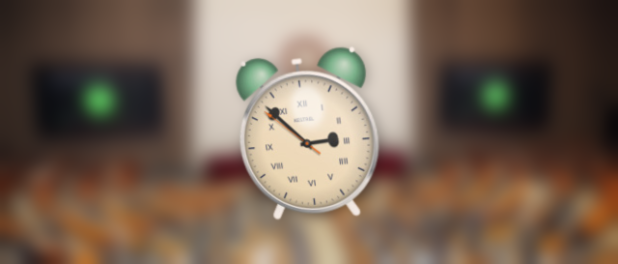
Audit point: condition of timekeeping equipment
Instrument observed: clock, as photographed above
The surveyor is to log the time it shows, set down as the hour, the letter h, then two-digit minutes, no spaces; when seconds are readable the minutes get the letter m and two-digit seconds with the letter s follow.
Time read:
2h52m52s
